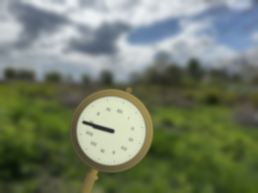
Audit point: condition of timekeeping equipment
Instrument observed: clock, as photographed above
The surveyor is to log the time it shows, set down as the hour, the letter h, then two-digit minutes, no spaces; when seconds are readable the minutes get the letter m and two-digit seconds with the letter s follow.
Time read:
8h44
